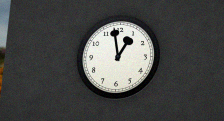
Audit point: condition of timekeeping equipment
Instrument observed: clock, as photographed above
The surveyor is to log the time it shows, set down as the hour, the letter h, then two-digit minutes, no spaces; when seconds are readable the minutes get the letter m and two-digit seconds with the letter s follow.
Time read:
12h58
